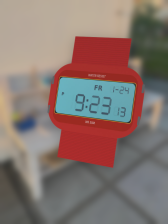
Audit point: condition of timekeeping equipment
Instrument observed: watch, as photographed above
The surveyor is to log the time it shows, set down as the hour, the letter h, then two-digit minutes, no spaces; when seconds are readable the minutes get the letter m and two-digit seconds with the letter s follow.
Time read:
9h23m13s
